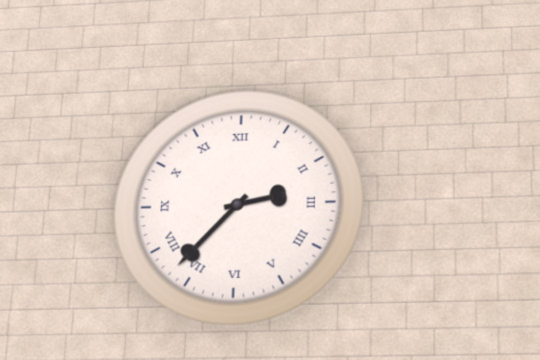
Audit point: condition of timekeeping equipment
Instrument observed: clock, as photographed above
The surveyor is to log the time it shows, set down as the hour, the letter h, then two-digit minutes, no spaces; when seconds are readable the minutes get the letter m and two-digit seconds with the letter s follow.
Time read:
2h37
